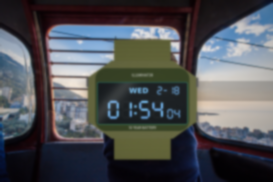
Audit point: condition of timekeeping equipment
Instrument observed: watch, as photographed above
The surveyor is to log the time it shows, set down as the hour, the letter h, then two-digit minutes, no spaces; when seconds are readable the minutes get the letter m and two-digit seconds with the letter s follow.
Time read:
1h54
